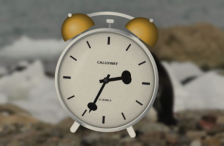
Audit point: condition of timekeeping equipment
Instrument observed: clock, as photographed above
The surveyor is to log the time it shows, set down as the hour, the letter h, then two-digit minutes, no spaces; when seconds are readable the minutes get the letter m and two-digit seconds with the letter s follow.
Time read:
2h34
